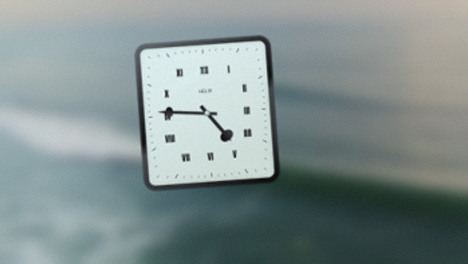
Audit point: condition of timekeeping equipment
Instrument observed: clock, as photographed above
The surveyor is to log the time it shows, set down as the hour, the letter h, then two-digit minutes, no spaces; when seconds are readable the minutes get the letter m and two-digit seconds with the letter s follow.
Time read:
4h46
